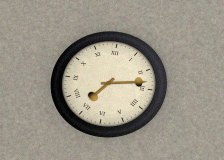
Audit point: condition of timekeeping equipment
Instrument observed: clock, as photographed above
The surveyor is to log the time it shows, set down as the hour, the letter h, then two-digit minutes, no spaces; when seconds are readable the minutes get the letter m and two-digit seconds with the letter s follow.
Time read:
7h13
